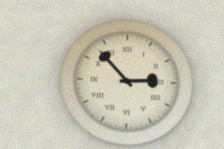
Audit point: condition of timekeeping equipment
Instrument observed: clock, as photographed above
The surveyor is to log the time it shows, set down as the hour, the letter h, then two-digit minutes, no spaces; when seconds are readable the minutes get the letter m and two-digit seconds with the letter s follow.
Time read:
2h53
